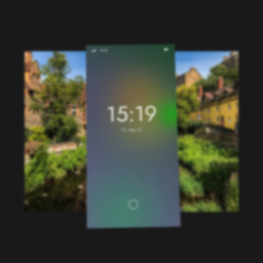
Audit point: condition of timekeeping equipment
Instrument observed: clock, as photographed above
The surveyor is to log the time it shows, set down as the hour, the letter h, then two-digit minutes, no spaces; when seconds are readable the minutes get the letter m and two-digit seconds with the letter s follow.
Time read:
15h19
